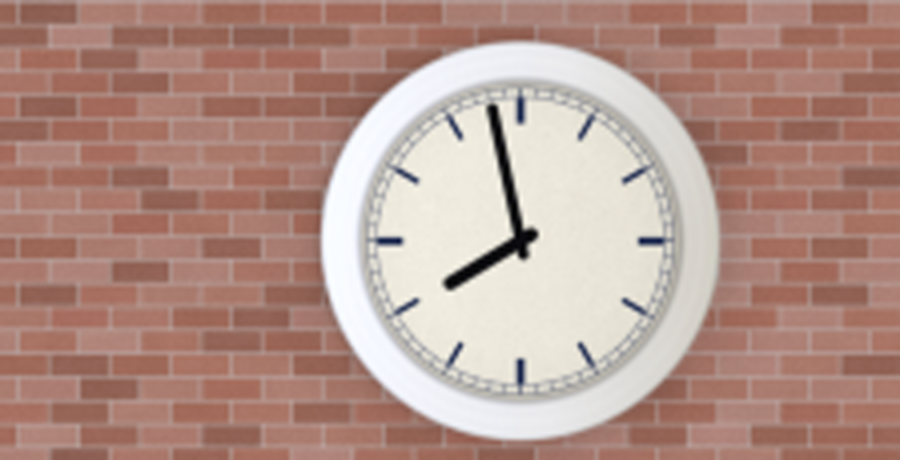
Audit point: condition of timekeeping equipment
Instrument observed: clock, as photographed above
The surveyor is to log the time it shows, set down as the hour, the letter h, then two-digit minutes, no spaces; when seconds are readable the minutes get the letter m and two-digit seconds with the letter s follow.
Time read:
7h58
